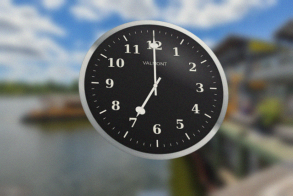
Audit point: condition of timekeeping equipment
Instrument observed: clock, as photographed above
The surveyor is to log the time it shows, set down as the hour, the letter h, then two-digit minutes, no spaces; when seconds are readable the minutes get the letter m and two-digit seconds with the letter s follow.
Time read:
7h00
